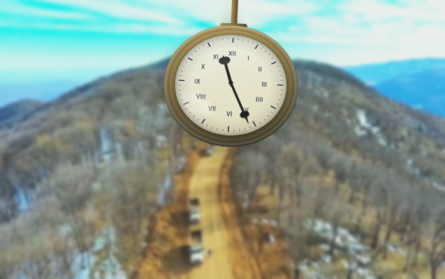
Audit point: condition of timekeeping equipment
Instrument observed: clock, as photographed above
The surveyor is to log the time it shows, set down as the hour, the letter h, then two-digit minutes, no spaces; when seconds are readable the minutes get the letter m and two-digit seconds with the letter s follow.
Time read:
11h26
